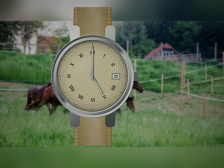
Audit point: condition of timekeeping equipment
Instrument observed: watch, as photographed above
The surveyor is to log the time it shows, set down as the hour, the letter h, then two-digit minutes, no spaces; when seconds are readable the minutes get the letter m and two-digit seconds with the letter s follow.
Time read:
5h00
